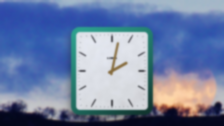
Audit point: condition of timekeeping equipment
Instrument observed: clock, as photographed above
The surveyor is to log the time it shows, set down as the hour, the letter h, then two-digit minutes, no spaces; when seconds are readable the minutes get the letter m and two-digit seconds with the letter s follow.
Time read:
2h02
